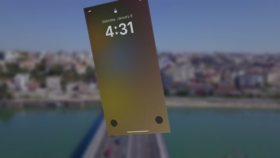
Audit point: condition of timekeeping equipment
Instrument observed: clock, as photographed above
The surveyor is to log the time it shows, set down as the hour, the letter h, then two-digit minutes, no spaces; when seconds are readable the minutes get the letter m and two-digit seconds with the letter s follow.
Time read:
4h31
